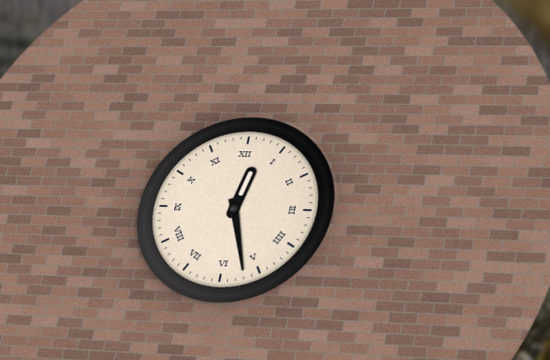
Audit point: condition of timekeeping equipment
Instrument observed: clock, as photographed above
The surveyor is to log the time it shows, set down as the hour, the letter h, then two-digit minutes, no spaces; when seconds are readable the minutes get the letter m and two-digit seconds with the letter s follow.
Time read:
12h27
